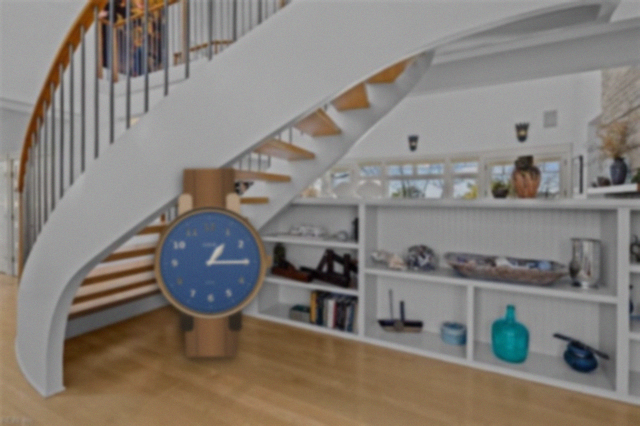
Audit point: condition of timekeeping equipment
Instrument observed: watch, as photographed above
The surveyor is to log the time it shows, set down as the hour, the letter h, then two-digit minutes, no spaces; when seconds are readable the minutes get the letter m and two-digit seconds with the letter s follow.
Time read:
1h15
